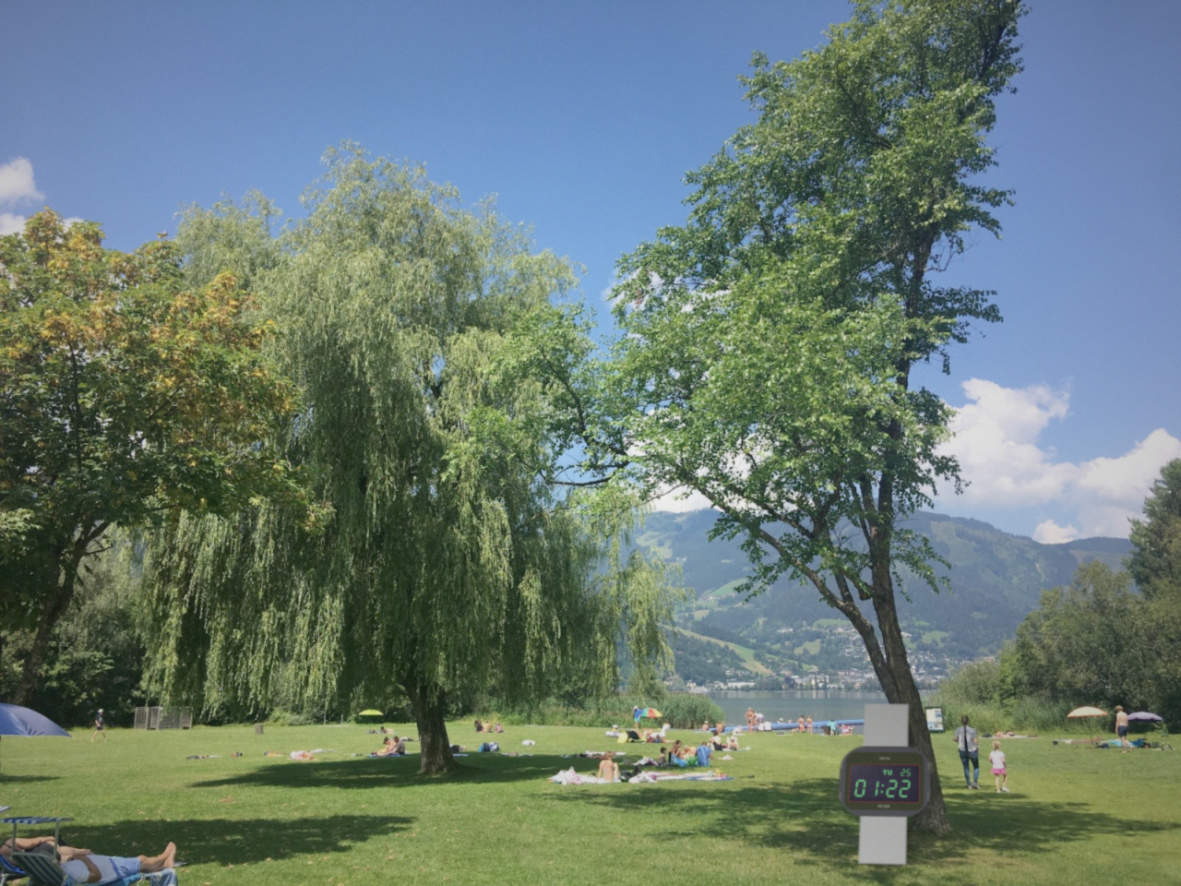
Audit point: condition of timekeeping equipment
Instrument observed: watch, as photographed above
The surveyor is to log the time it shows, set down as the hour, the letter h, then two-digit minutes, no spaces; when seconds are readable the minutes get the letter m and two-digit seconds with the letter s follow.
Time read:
1h22
